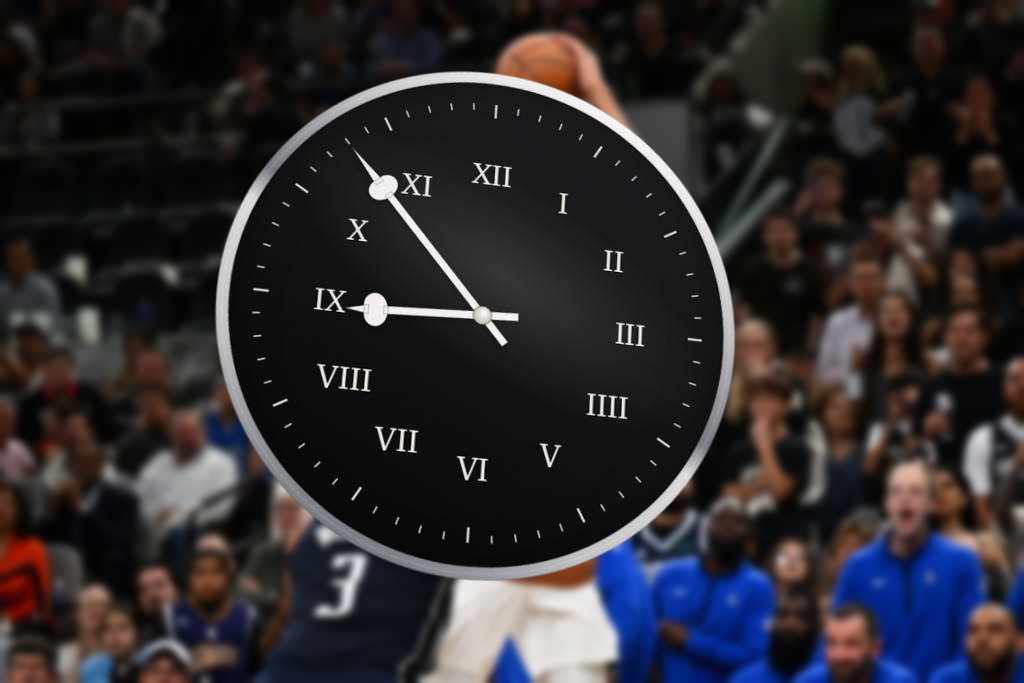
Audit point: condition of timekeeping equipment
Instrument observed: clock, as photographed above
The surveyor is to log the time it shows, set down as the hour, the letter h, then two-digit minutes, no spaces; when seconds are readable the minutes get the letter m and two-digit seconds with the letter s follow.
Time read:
8h53
